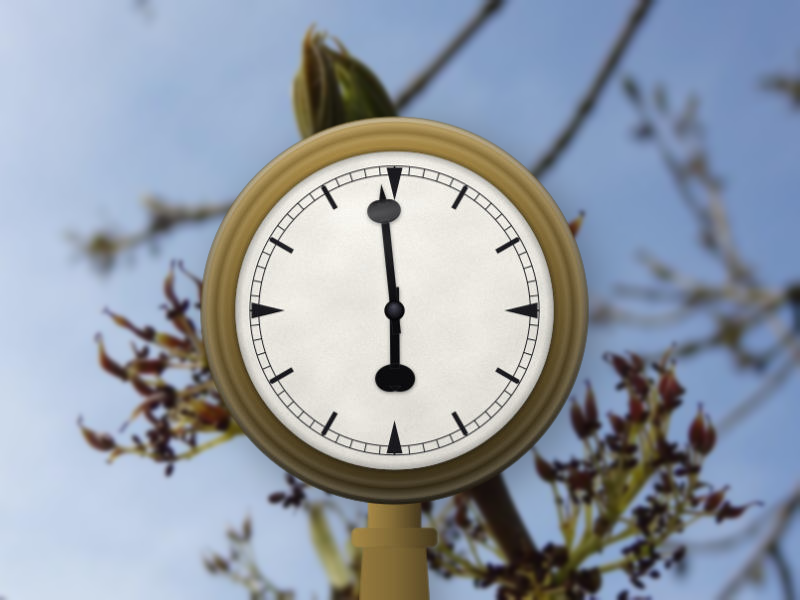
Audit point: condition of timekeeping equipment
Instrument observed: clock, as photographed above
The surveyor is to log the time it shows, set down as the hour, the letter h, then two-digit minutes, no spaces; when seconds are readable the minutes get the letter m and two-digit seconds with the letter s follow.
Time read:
5h59
